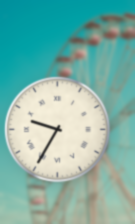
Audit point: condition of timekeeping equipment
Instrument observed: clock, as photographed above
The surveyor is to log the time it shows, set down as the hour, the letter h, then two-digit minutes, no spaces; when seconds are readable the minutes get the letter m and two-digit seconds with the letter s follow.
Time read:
9h35
